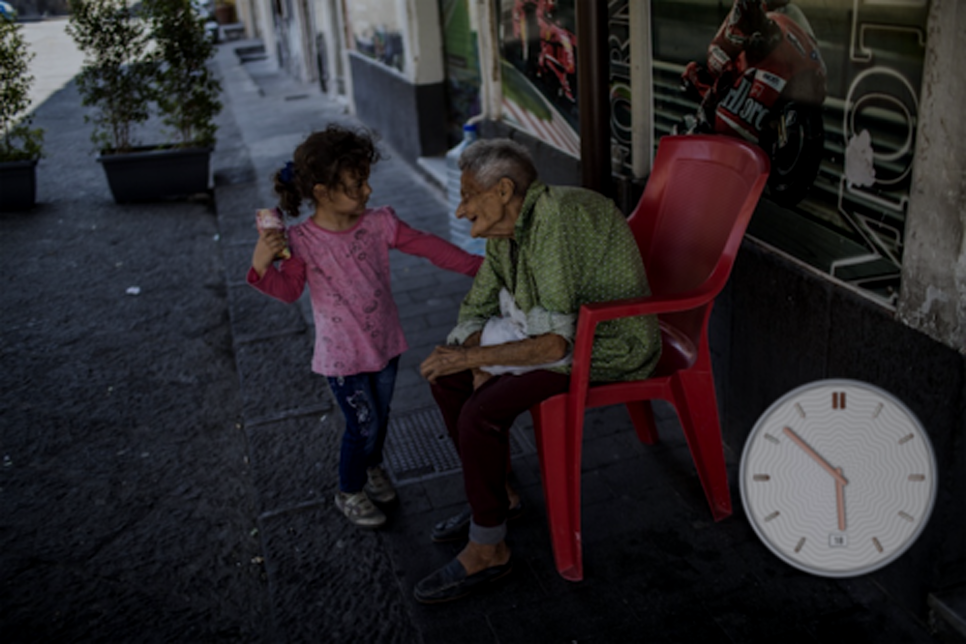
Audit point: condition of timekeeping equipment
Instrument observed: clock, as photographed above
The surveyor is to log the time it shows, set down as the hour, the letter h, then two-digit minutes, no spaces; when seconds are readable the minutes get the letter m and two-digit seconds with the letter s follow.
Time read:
5h52
